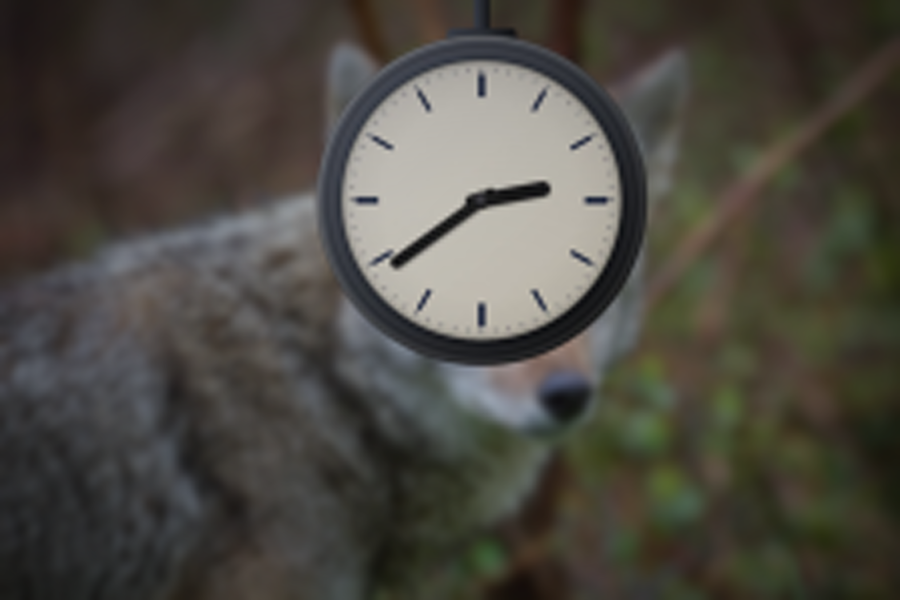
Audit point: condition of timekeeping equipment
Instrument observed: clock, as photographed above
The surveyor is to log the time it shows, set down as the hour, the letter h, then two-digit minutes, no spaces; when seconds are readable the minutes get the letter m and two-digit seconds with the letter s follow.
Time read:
2h39
